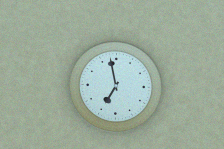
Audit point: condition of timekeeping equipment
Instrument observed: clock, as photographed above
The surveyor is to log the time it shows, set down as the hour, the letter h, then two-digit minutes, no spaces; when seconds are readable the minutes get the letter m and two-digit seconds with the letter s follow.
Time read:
6h58
